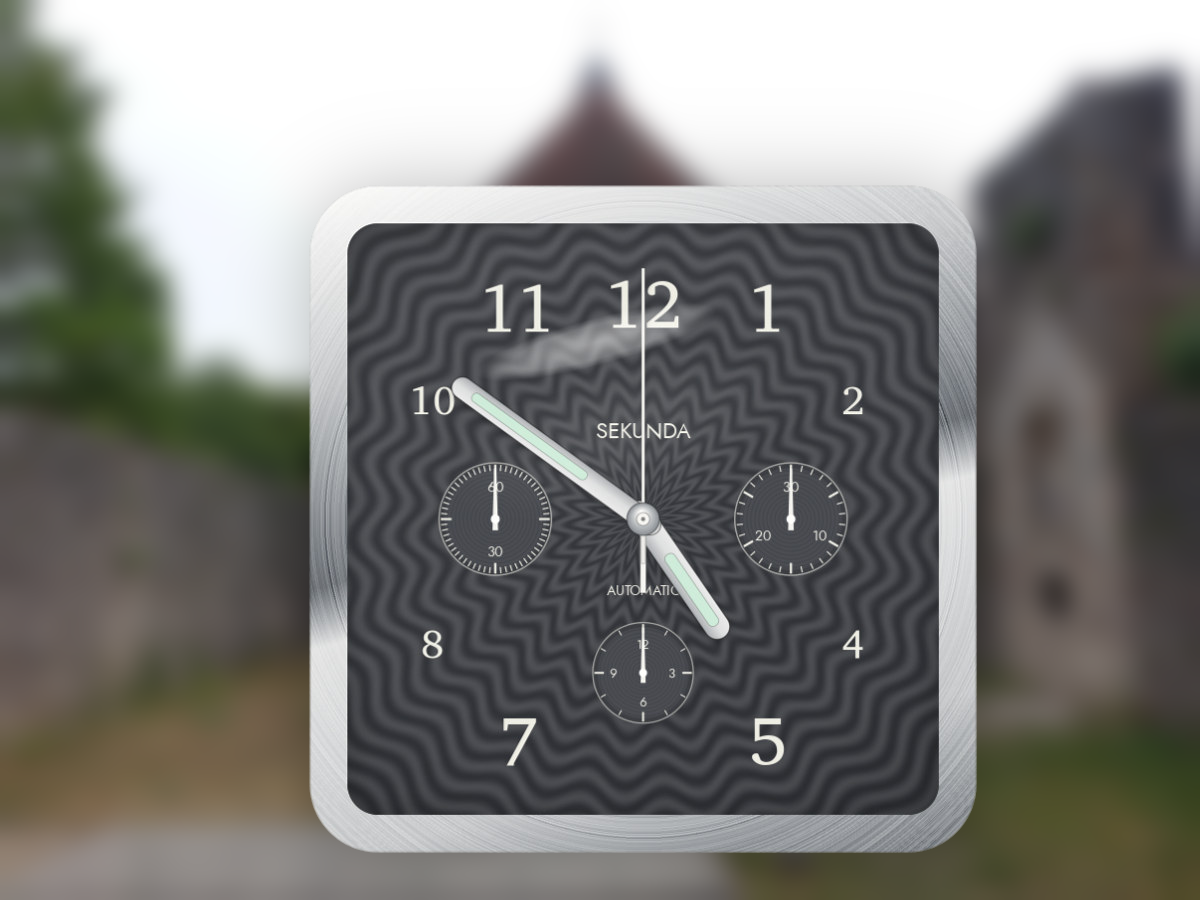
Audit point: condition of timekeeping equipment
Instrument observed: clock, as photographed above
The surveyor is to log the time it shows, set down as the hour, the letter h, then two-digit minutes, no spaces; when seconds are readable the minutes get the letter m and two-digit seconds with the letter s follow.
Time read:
4h51m00s
